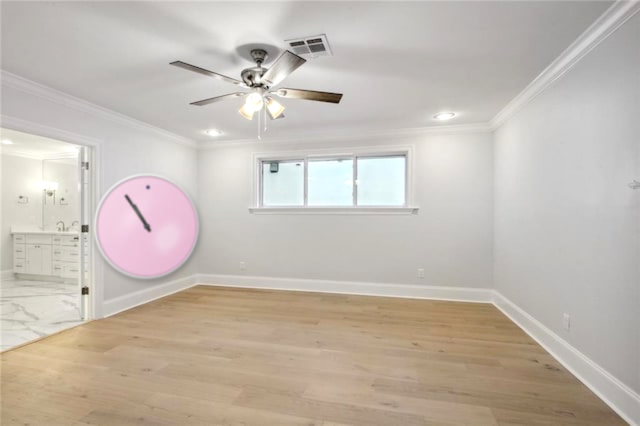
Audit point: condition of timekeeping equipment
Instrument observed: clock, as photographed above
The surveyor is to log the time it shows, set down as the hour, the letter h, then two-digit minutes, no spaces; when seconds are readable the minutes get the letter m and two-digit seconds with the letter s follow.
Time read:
10h54
